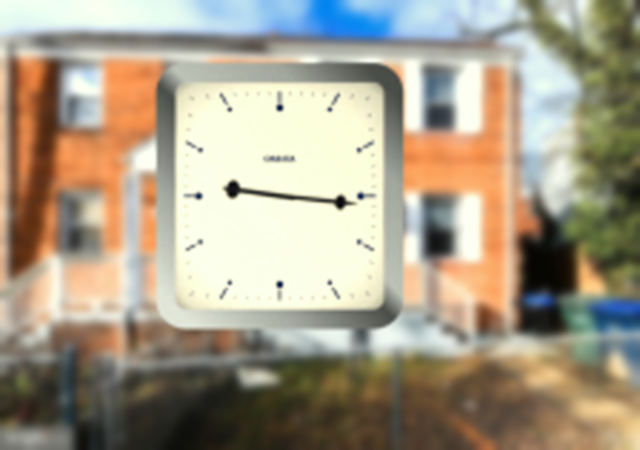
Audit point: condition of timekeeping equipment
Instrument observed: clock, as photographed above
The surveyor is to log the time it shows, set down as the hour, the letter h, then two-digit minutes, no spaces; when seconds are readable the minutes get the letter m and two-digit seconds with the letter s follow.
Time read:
9h16
